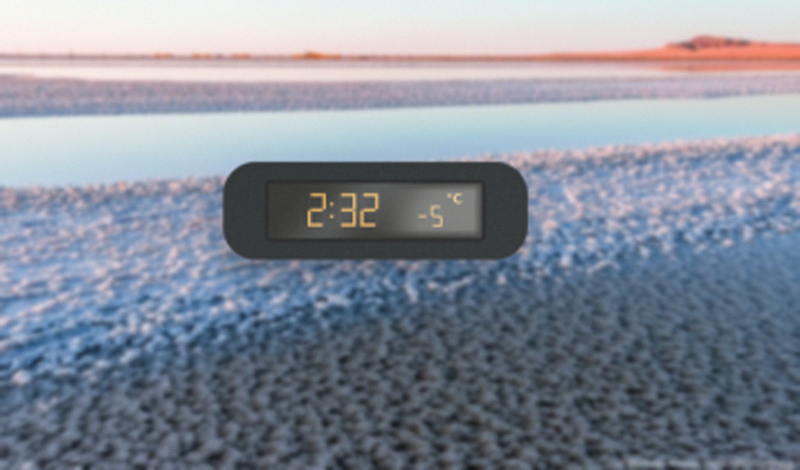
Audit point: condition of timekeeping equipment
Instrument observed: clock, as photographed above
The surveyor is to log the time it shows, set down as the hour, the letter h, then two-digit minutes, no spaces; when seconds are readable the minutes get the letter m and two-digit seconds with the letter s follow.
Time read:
2h32
